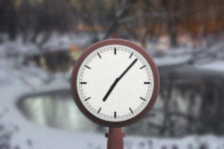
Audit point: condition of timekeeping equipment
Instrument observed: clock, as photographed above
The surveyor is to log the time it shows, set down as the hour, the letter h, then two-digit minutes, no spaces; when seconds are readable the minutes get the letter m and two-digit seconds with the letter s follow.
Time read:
7h07
